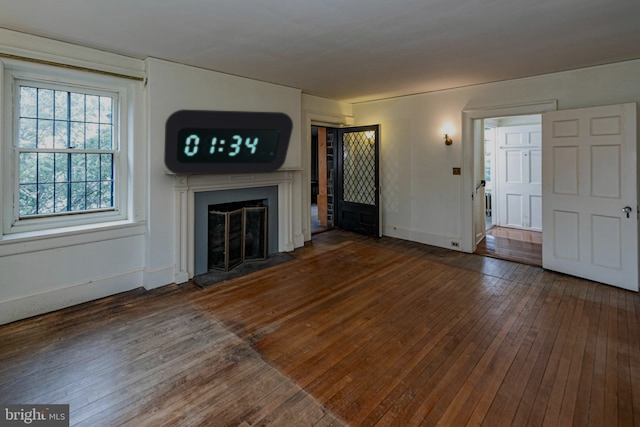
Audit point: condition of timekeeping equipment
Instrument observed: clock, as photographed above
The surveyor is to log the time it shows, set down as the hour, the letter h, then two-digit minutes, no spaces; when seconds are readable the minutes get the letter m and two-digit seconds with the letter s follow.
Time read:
1h34
